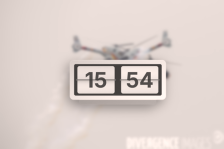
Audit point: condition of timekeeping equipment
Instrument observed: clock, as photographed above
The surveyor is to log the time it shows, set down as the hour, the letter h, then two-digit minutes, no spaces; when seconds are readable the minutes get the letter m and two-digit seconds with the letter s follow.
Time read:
15h54
